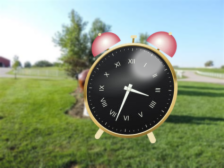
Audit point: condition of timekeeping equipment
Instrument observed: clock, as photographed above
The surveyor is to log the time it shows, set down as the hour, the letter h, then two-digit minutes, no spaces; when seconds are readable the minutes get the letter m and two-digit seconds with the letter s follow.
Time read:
3h33
